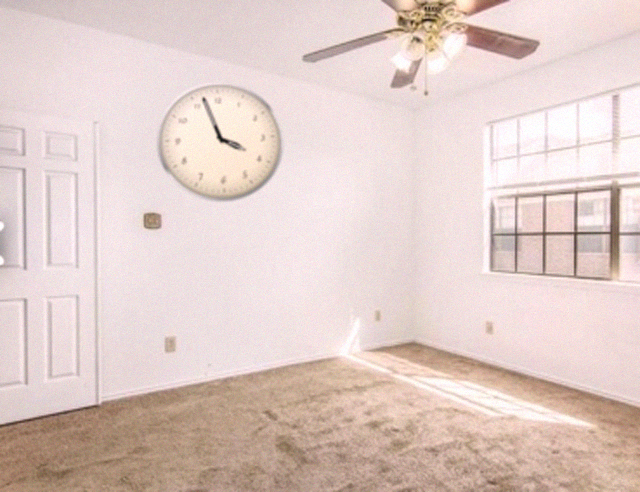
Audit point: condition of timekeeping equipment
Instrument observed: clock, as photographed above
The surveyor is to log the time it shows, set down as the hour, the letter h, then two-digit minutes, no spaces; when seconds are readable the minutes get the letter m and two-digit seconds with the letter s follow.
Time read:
3h57
